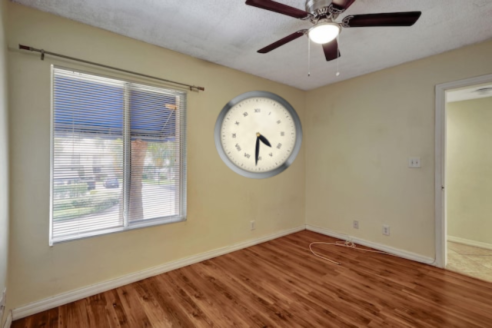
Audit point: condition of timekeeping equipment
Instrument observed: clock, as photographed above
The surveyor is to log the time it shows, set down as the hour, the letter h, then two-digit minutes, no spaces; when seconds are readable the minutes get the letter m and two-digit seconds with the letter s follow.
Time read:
4h31
